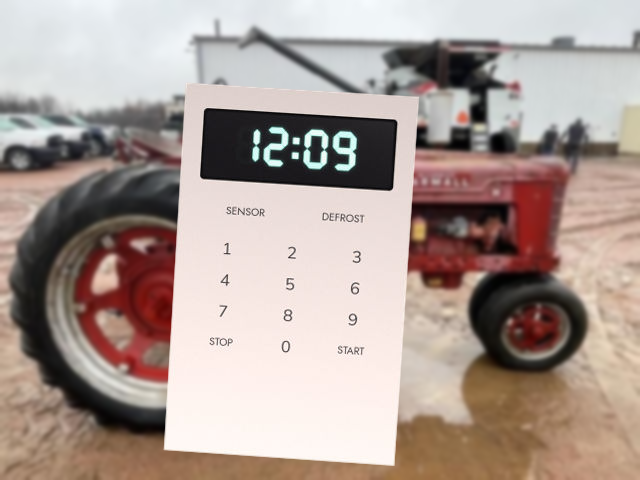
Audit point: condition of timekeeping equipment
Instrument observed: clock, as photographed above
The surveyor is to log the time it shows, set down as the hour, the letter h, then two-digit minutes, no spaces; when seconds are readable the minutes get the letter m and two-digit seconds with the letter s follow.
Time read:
12h09
